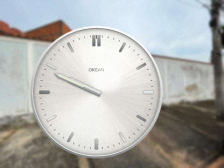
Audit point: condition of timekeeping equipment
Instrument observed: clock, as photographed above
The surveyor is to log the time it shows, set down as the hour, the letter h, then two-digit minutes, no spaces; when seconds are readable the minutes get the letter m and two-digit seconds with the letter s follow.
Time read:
9h49
